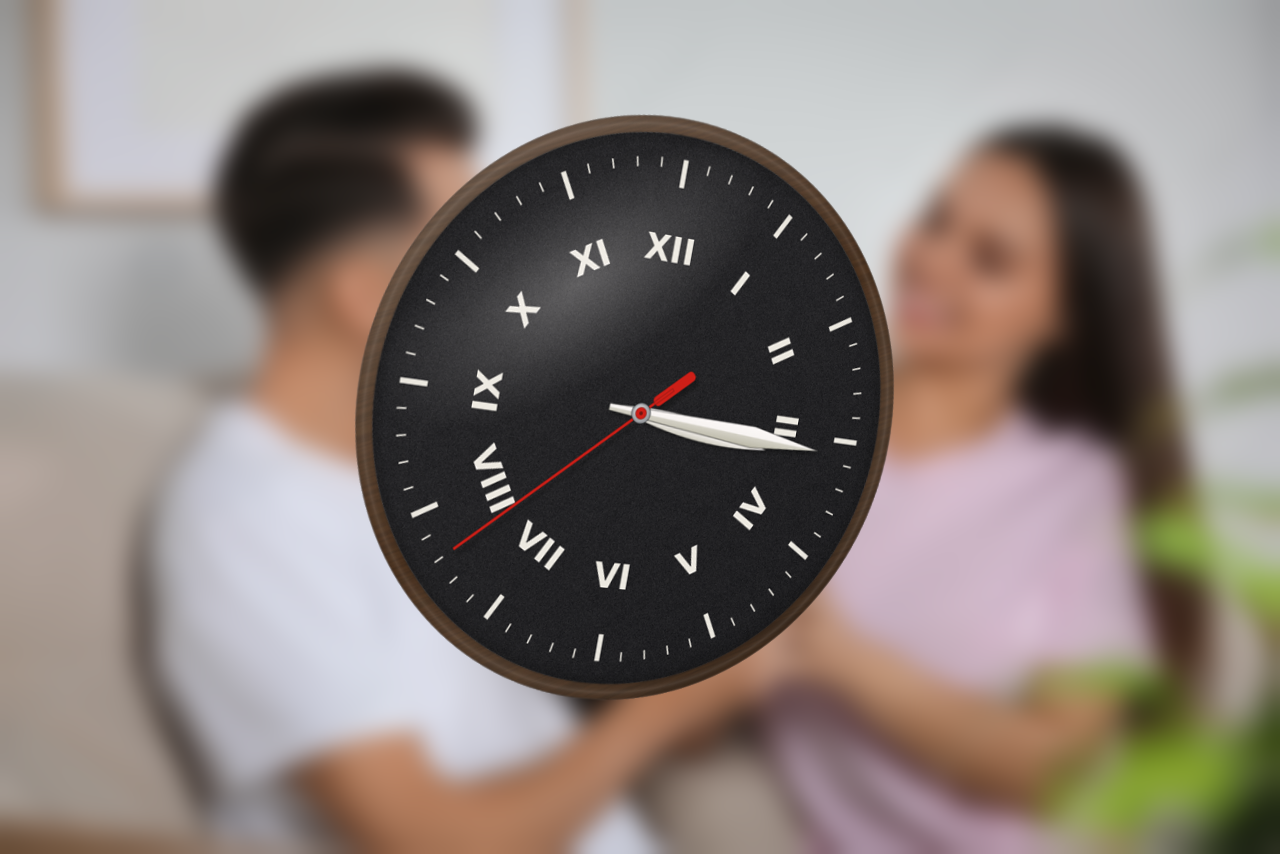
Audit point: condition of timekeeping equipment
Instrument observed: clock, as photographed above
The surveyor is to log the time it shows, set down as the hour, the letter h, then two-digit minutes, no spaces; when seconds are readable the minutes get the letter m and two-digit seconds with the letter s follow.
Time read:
3h15m38s
